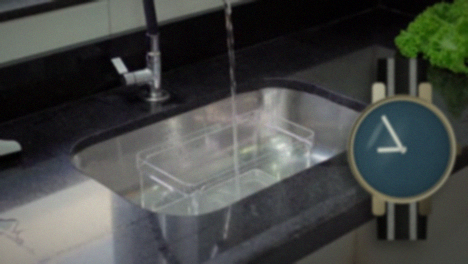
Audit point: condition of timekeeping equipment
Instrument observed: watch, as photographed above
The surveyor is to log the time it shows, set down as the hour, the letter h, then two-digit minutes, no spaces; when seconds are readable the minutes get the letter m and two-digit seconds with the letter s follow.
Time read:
8h55
